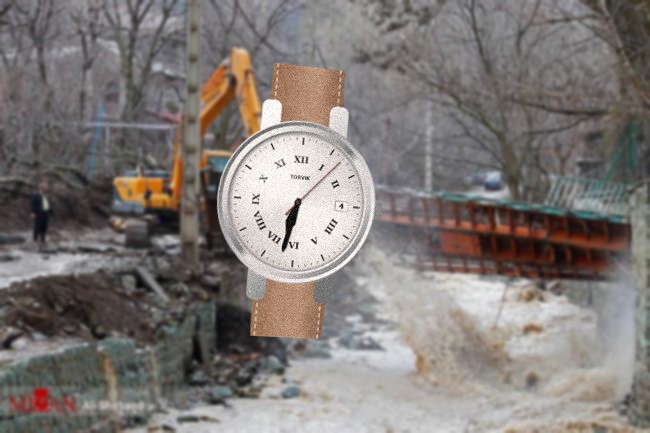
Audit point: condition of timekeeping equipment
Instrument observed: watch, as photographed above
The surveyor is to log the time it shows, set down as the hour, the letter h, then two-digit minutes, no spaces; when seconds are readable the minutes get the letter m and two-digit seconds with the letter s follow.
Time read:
6h32m07s
